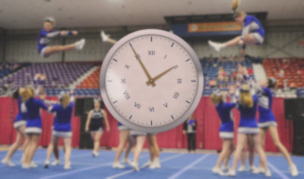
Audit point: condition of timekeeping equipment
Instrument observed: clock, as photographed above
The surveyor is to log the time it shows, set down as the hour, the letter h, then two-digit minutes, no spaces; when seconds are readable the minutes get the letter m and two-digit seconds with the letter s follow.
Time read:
1h55
